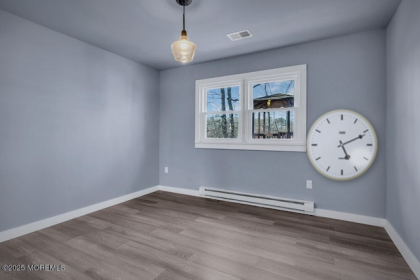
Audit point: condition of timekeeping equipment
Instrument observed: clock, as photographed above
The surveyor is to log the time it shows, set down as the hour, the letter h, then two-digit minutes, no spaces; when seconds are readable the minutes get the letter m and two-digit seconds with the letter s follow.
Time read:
5h11
